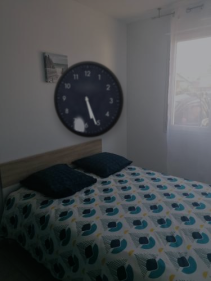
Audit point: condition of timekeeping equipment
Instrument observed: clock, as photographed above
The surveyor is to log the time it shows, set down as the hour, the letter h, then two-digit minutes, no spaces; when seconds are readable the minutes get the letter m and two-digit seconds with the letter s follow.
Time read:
5h26
